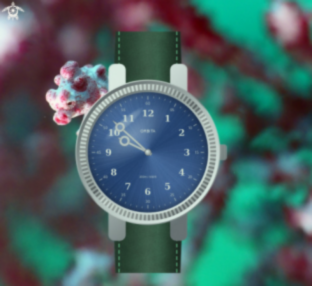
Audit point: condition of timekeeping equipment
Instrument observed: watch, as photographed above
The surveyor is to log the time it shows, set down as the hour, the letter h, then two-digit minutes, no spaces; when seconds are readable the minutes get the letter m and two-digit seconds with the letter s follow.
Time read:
9h52
